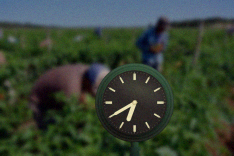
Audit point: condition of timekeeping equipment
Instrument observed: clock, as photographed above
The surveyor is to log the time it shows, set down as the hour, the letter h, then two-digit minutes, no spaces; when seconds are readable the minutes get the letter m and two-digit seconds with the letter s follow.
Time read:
6h40
